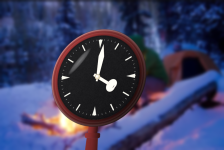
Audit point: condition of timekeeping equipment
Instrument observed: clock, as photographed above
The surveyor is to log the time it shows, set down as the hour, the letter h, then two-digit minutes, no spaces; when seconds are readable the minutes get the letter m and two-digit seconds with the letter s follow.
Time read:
4h01
